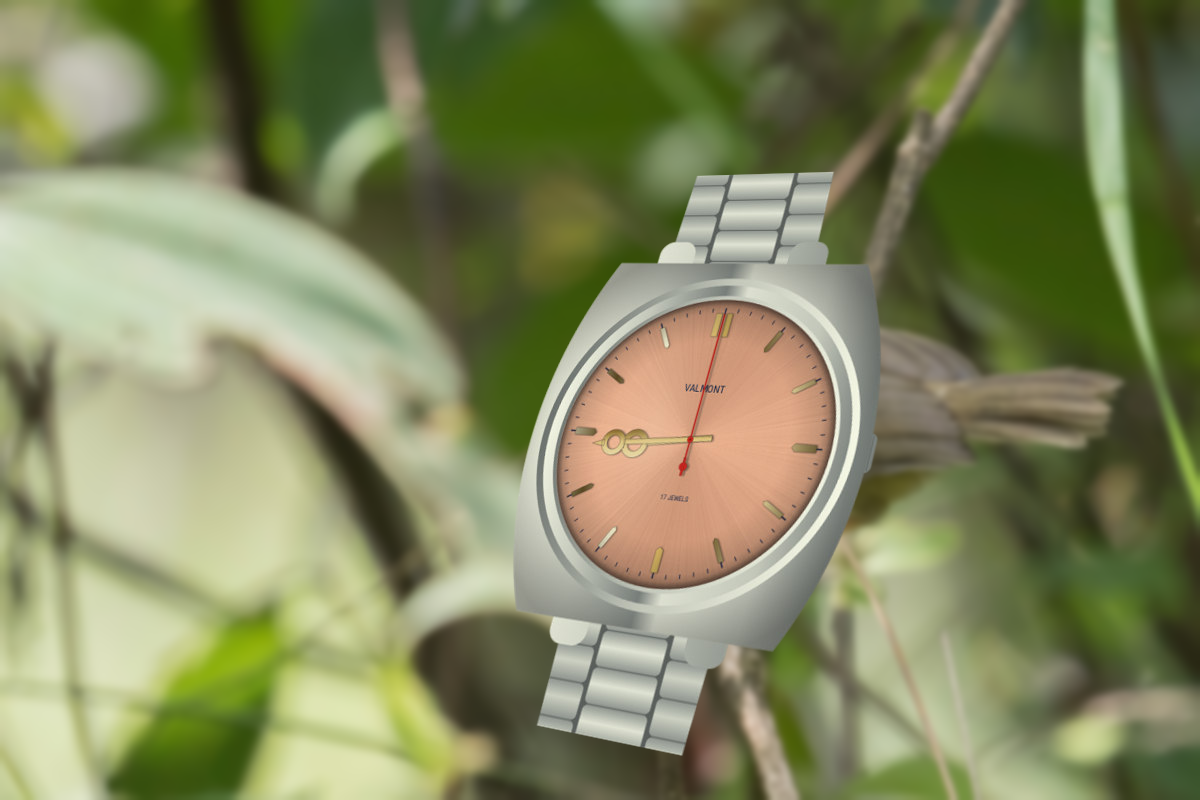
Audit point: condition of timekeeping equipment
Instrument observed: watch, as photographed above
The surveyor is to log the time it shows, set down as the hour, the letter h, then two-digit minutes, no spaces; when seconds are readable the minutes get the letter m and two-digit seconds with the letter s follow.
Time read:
8h44m00s
